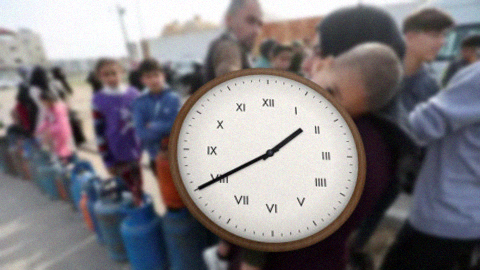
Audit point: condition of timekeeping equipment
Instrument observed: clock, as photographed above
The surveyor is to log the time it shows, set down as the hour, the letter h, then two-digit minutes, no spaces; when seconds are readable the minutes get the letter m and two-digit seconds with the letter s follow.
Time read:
1h40
